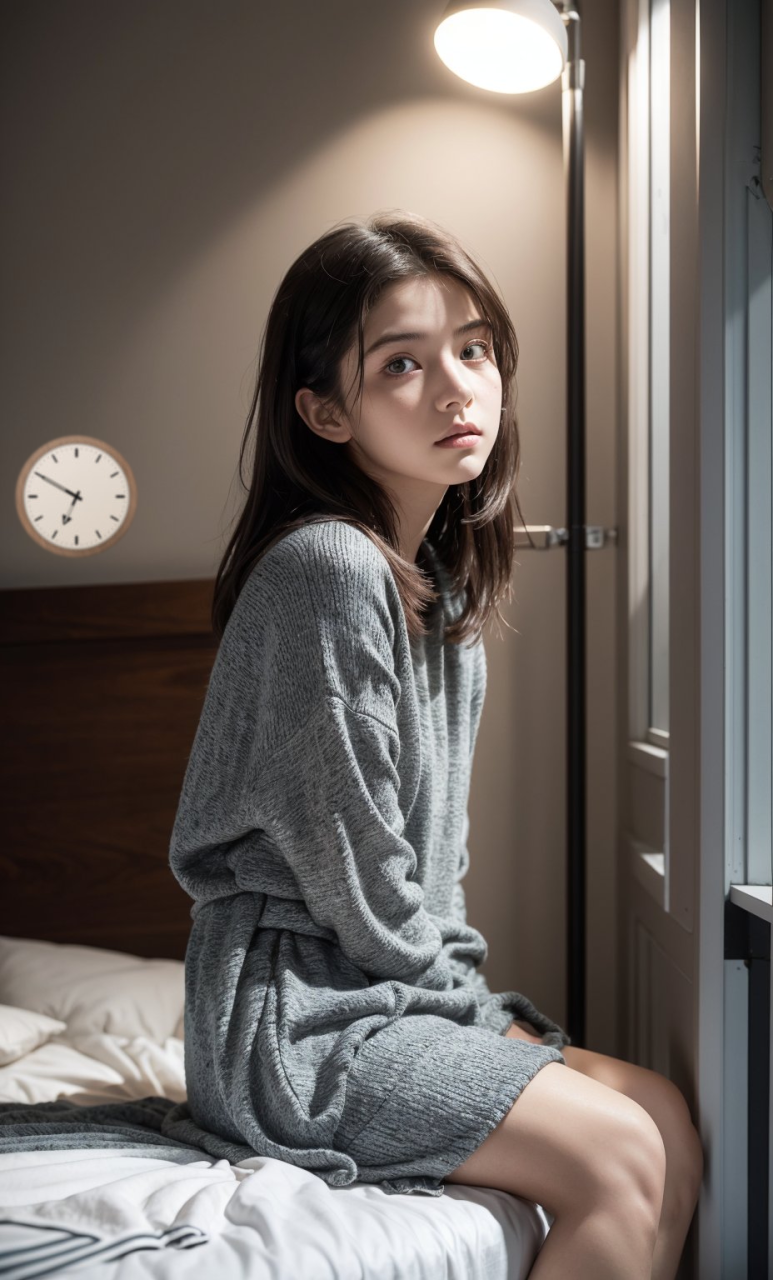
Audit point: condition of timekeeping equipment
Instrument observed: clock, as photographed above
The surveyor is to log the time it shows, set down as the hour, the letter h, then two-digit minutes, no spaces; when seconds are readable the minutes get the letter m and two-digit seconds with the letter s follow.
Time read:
6h50
